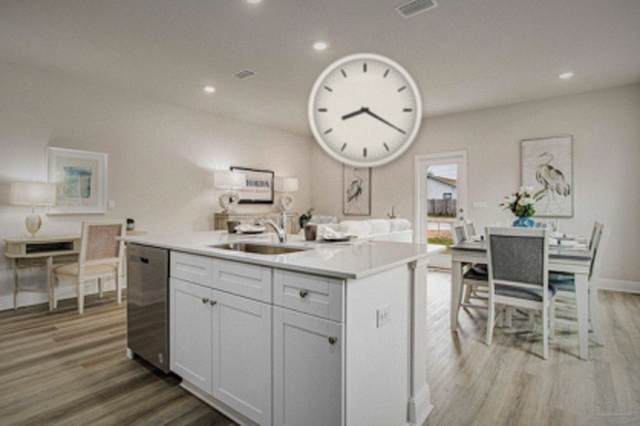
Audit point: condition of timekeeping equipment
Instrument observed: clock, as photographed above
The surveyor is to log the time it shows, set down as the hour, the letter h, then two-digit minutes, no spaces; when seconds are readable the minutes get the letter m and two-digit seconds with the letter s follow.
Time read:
8h20
